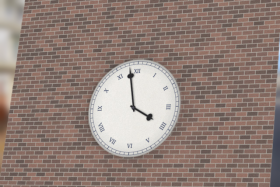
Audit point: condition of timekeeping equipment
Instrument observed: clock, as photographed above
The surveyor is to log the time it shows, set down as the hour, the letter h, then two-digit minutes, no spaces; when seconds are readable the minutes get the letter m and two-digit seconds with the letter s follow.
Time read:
3h58
